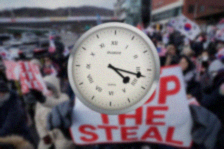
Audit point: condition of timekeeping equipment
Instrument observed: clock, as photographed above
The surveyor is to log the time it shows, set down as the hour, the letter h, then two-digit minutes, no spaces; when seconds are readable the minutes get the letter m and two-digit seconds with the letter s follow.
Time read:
4h17
